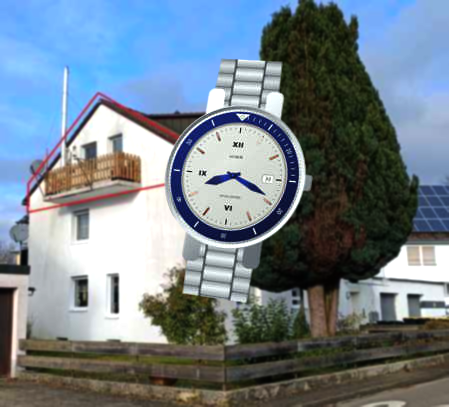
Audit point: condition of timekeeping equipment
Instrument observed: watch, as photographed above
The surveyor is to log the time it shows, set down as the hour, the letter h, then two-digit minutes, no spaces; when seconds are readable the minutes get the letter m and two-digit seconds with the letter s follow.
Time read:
8h19
